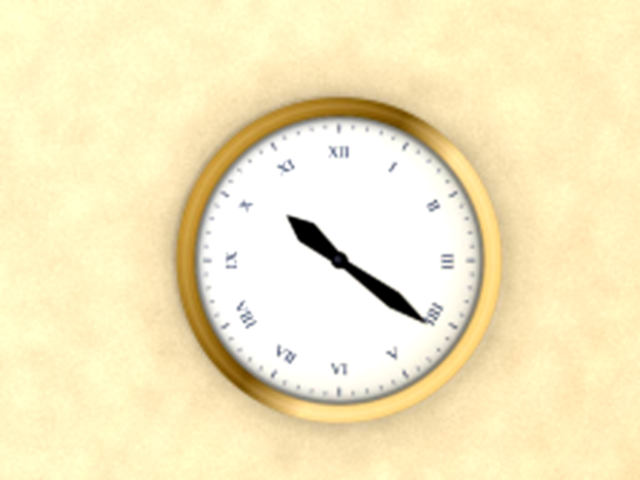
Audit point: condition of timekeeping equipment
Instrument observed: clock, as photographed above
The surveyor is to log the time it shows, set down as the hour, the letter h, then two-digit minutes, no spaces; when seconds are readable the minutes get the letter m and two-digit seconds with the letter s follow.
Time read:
10h21
